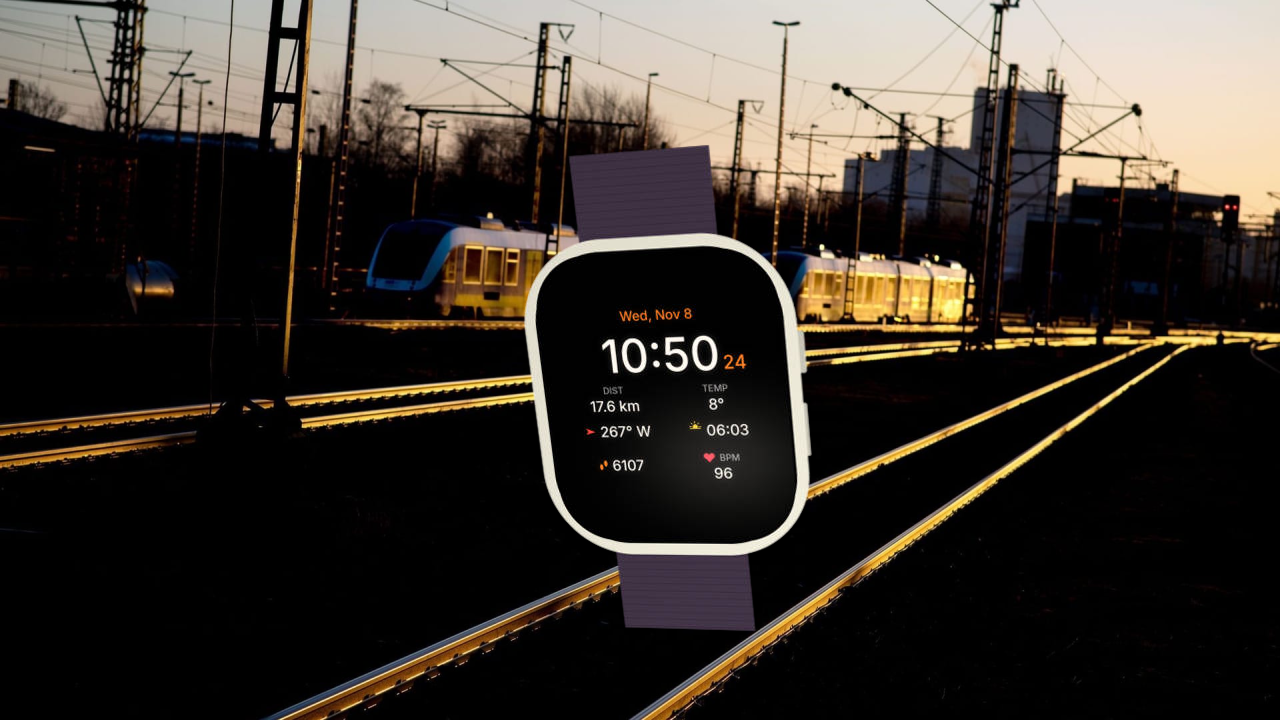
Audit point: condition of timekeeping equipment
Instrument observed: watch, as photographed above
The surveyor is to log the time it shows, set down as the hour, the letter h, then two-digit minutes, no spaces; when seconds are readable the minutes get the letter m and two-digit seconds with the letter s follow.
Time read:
10h50m24s
